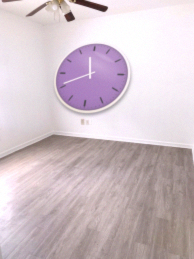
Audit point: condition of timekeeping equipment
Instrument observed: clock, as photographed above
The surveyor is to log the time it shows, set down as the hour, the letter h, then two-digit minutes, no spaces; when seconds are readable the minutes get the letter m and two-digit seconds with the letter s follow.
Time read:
11h41
